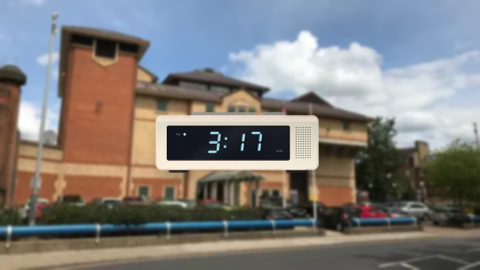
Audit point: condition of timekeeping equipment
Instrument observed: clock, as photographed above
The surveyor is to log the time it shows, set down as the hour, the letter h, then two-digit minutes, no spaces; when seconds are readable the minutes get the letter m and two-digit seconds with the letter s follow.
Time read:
3h17
